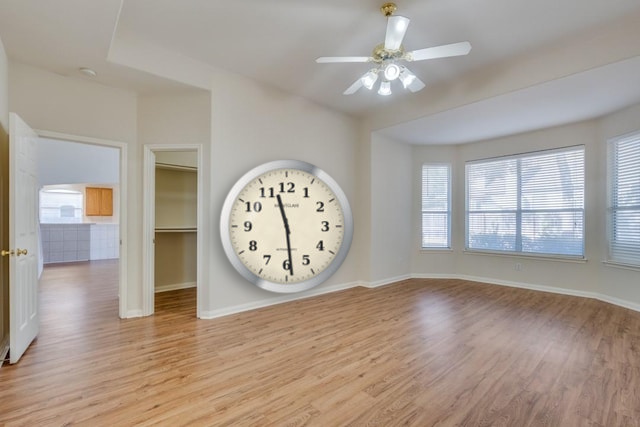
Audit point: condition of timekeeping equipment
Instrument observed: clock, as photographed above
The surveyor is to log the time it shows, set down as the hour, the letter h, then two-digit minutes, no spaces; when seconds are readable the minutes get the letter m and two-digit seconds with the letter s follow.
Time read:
11h29
